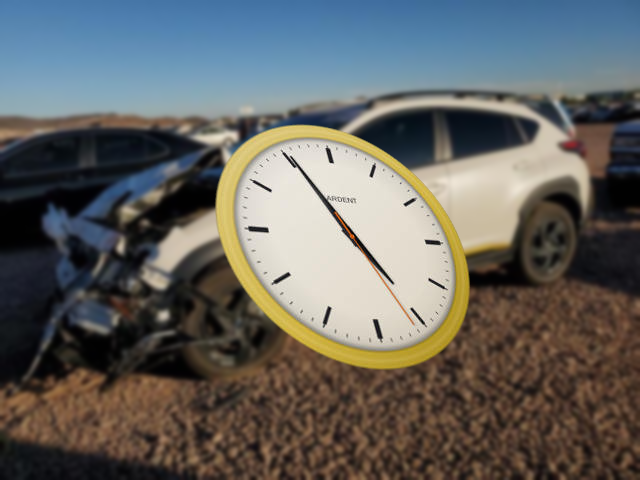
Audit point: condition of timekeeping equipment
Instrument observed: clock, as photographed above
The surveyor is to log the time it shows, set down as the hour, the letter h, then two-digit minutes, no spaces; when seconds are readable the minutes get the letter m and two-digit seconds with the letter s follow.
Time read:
4h55m26s
